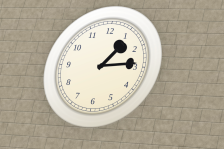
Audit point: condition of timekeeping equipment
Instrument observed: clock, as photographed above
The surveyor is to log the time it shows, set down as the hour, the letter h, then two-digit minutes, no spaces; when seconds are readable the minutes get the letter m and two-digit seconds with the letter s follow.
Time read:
1h14
